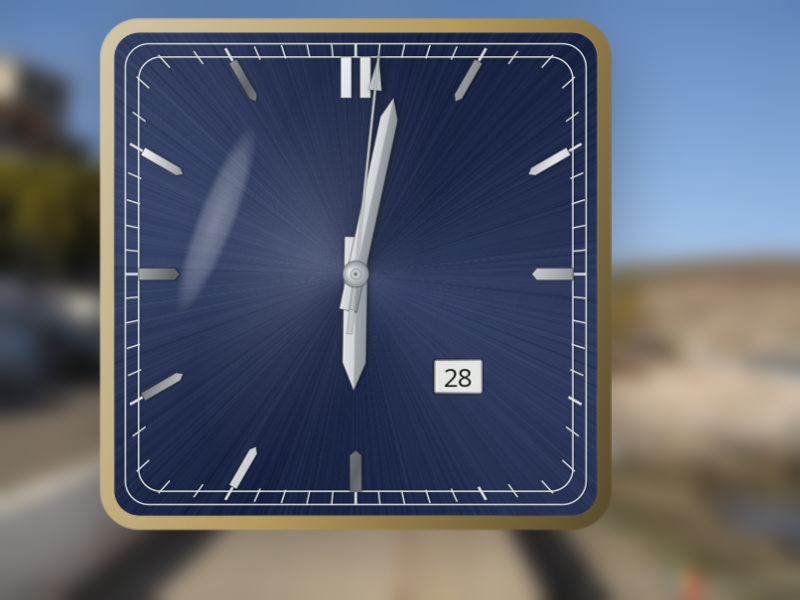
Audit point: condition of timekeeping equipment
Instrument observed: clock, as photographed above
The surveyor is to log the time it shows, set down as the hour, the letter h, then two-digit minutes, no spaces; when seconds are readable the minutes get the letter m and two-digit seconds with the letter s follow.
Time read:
6h02m01s
